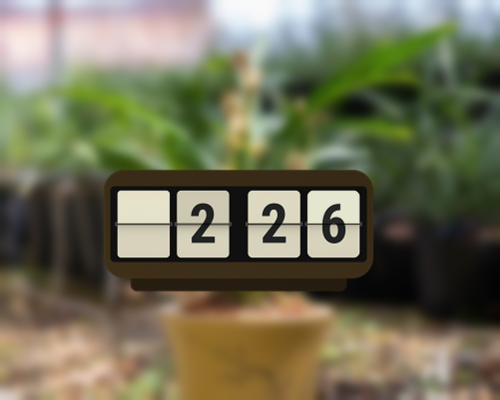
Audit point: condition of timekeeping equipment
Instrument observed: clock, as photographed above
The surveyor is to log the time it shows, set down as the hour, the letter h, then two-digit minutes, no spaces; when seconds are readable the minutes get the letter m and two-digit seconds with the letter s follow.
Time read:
2h26
